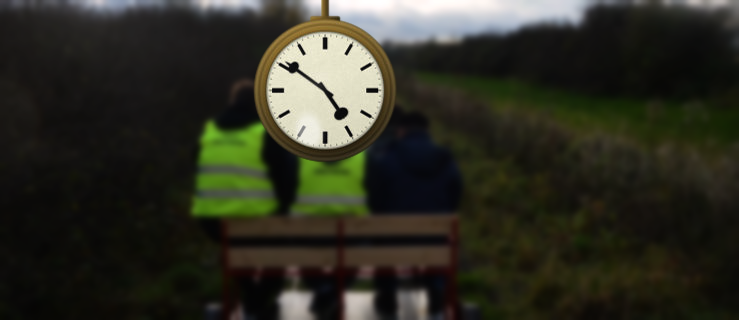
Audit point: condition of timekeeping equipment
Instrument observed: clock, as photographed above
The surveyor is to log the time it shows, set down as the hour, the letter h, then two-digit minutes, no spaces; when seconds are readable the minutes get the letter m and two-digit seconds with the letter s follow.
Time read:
4h51
